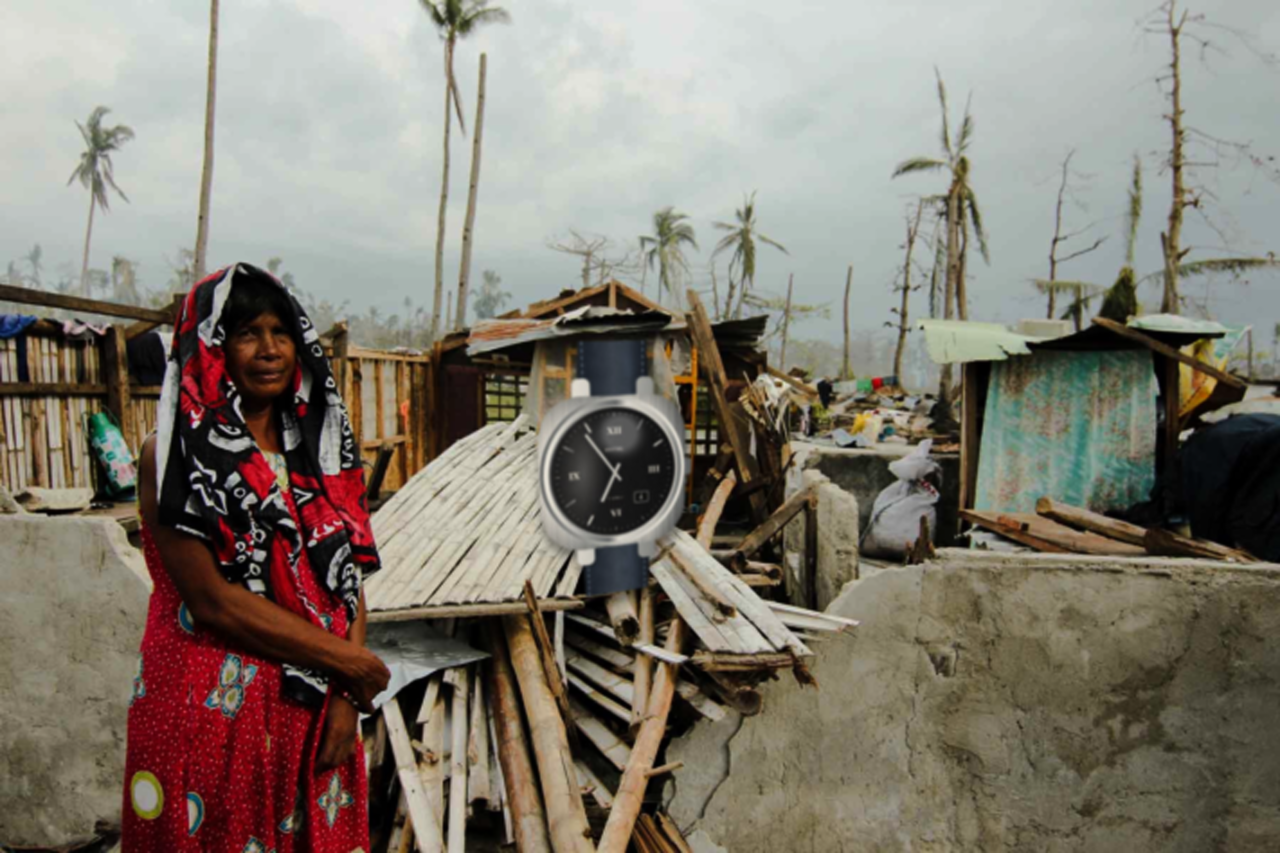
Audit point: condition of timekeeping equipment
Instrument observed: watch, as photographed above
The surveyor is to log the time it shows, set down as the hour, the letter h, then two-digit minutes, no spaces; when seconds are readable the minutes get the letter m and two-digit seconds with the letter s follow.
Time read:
6h54
